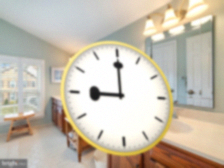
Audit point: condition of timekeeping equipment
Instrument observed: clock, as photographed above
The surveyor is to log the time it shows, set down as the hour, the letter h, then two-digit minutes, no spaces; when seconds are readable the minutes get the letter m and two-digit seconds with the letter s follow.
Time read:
9h00
